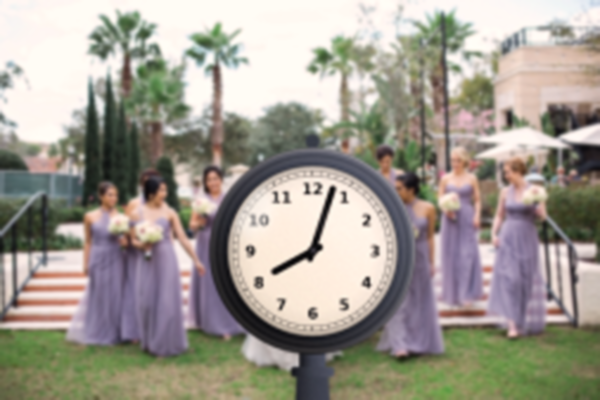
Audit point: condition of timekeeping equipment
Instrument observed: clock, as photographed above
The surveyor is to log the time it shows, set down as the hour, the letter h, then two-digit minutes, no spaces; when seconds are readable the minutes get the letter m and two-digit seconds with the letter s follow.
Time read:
8h03
